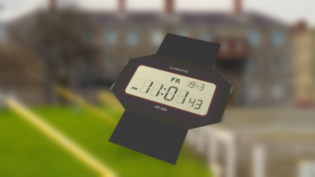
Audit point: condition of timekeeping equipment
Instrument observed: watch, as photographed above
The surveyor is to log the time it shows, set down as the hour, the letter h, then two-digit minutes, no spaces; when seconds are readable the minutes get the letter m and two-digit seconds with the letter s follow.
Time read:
11h01m43s
